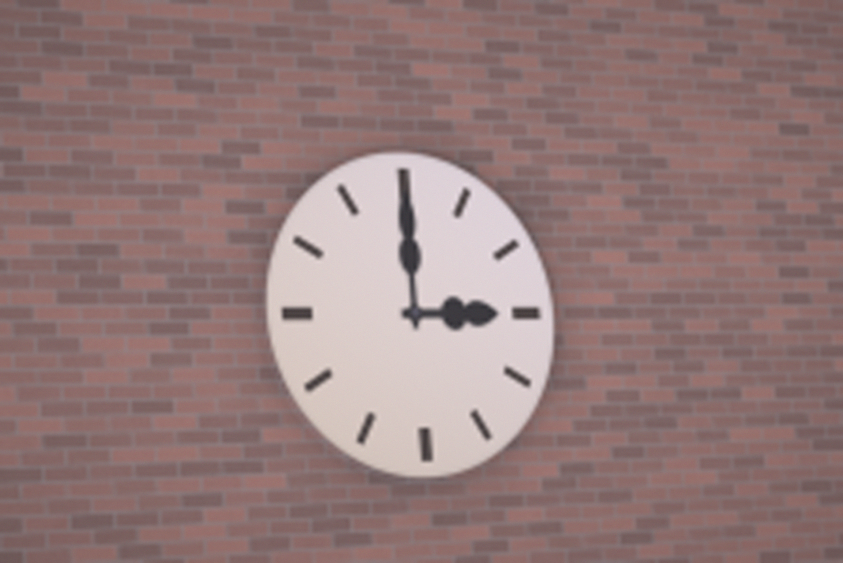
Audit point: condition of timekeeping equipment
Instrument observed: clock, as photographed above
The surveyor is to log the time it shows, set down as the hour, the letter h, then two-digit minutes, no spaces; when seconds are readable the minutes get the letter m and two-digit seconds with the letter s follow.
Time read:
3h00
